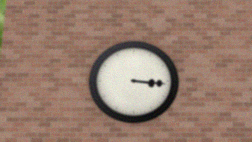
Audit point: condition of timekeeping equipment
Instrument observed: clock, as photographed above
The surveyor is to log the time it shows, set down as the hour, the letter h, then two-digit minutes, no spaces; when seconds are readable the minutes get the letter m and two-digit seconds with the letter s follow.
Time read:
3h16
